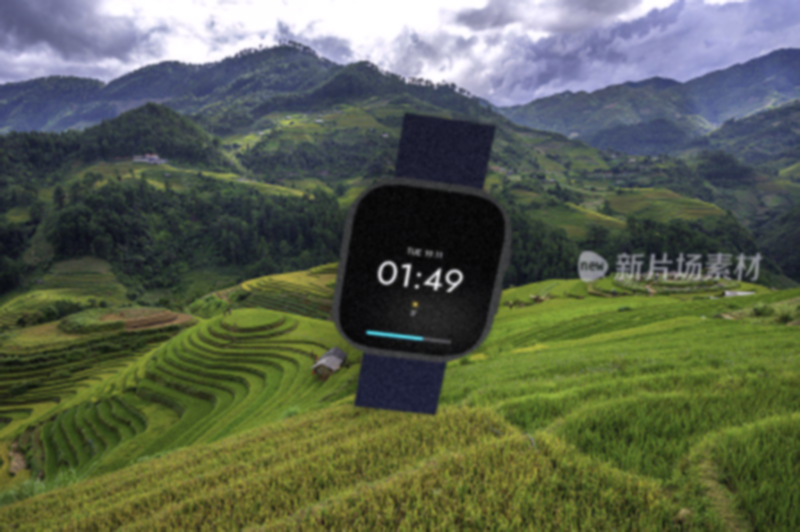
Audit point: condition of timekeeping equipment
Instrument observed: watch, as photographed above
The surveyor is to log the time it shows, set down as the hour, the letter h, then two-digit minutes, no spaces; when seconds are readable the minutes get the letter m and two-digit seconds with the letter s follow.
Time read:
1h49
